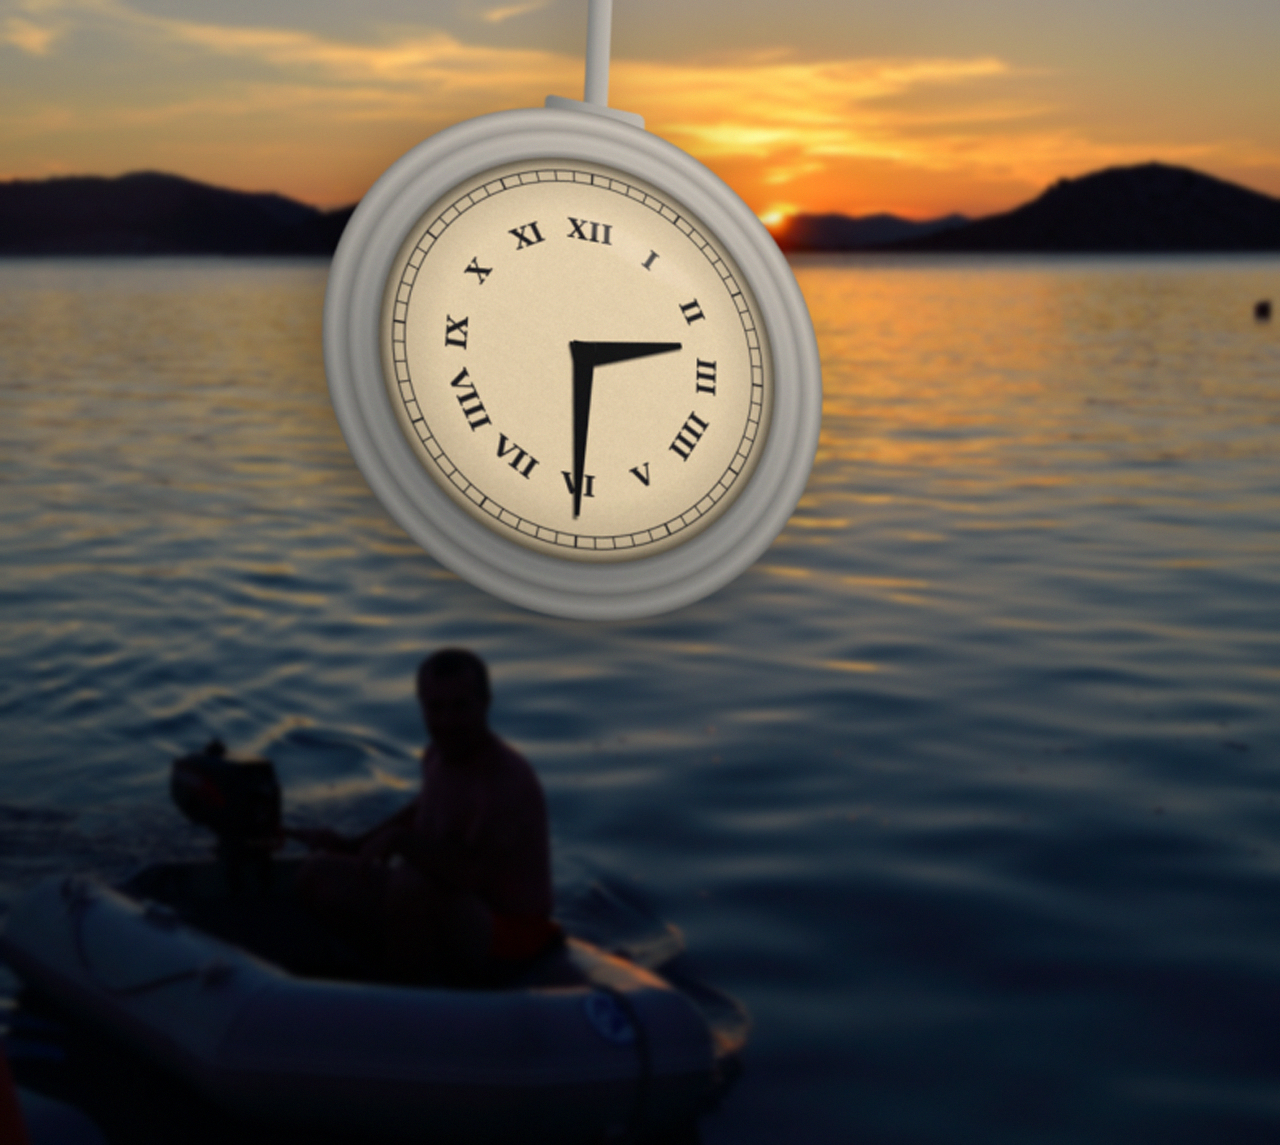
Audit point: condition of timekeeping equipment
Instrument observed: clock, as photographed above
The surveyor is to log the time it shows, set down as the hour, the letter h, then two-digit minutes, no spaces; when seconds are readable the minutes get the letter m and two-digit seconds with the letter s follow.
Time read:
2h30
